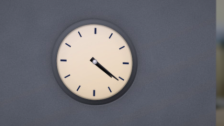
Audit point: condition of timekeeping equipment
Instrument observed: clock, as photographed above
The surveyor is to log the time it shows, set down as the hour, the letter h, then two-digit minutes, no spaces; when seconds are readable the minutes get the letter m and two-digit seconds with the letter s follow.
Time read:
4h21
